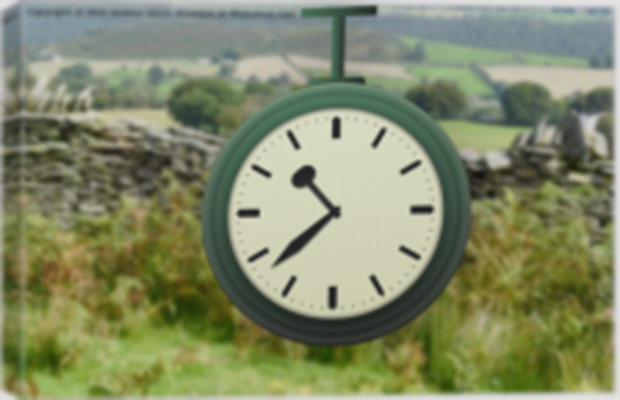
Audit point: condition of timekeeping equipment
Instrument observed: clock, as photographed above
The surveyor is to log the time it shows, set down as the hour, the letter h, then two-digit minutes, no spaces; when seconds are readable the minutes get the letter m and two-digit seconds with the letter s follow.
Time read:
10h38
